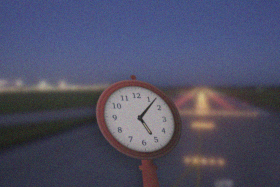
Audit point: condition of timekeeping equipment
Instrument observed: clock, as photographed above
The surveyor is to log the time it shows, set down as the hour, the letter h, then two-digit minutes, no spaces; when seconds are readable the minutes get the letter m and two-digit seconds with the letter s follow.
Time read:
5h07
